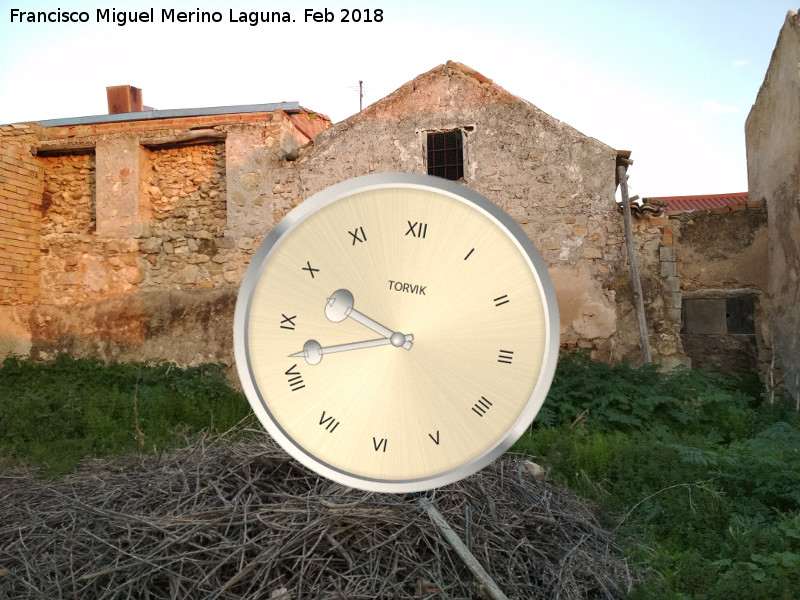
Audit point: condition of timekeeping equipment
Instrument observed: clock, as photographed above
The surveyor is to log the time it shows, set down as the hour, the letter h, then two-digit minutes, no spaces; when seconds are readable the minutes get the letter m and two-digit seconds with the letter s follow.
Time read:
9h42
